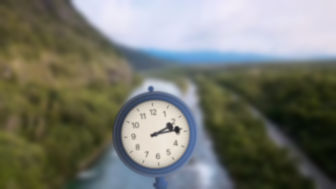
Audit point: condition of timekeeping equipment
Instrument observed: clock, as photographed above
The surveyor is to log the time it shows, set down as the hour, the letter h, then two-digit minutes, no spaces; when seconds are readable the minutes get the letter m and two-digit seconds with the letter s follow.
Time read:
2h14
